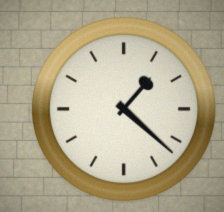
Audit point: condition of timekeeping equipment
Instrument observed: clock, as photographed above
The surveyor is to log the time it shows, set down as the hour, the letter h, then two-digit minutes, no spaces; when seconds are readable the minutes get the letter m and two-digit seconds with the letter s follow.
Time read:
1h22
